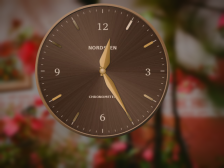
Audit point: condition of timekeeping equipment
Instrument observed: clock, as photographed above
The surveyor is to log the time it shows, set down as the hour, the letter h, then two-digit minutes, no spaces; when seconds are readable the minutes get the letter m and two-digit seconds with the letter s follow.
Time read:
12h25
